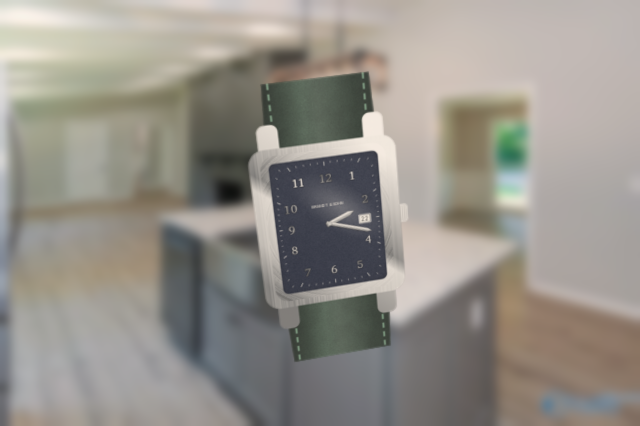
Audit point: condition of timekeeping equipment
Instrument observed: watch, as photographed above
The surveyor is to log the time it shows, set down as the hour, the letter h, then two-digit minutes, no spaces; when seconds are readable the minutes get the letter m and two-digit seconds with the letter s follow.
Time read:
2h18
